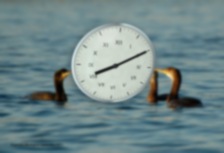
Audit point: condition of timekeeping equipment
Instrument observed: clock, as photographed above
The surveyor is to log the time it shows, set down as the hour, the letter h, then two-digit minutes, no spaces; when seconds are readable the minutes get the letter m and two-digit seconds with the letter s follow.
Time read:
8h10
